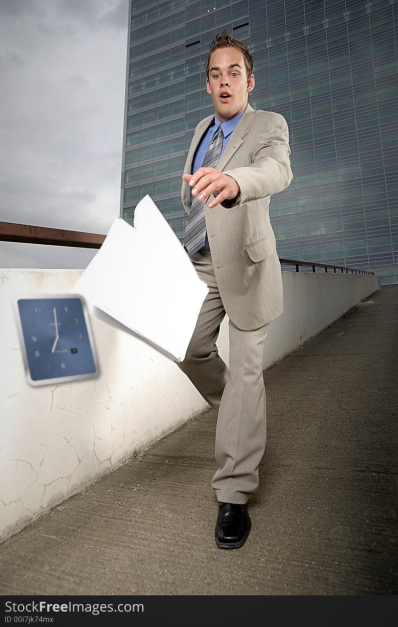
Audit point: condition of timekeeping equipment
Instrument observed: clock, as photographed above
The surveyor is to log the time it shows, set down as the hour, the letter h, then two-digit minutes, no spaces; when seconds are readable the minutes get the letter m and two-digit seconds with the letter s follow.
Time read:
7h01
